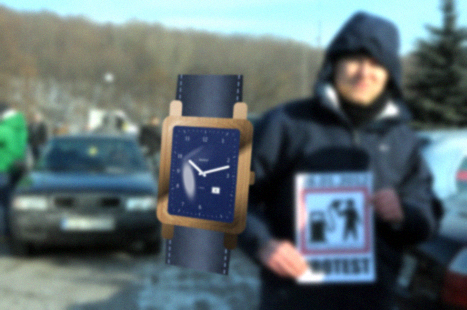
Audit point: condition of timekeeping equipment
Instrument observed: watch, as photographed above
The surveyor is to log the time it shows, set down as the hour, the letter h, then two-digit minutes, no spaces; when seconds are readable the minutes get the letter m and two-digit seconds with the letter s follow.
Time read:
10h12
